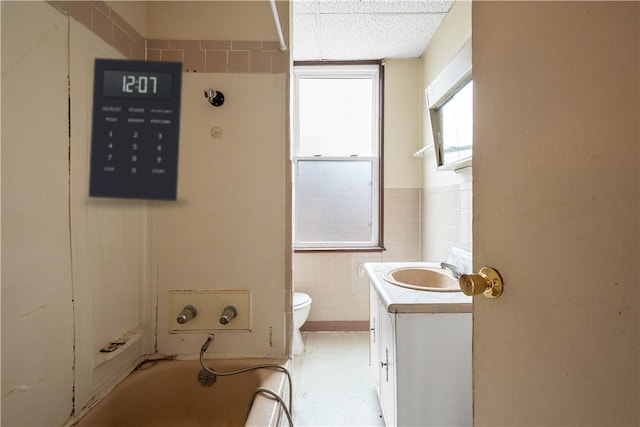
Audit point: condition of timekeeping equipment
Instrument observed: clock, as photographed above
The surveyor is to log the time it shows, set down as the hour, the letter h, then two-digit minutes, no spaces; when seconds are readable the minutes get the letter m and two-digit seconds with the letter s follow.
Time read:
12h07
